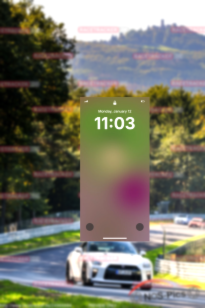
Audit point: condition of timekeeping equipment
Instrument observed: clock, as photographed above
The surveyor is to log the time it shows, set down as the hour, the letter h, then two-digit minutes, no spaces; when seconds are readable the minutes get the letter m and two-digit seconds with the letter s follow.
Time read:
11h03
